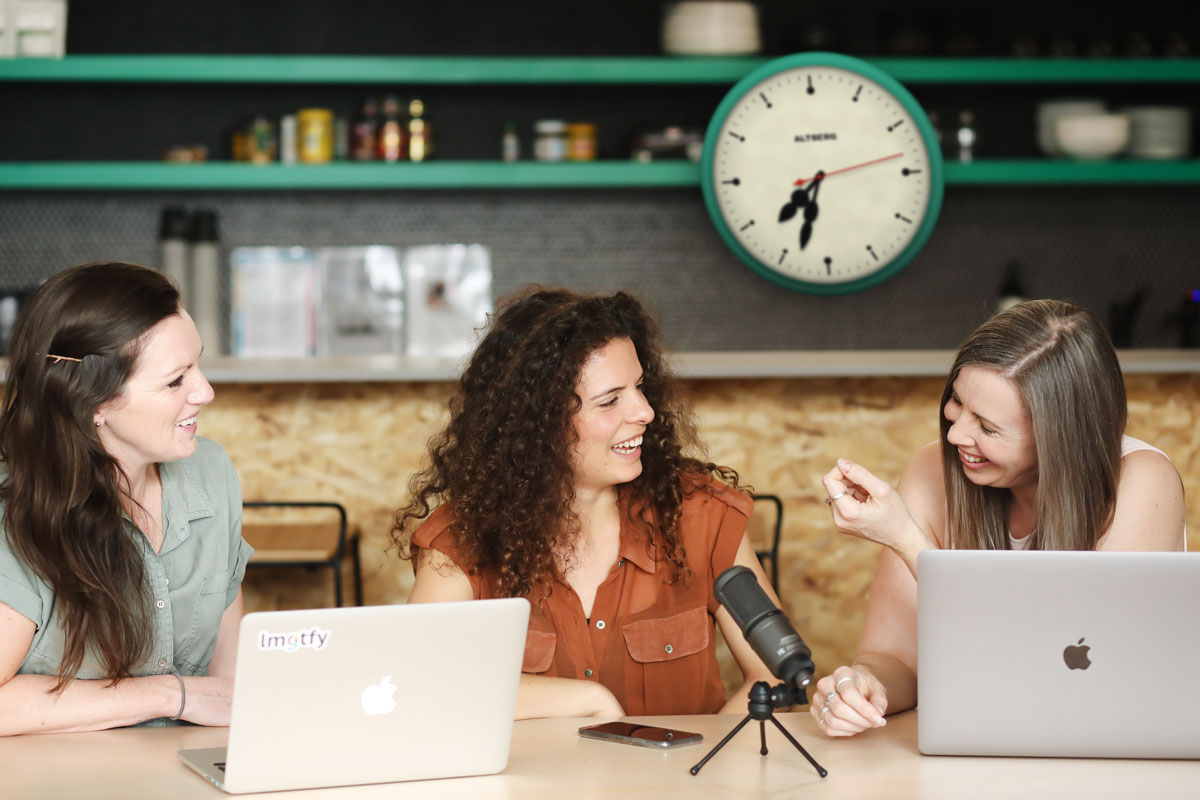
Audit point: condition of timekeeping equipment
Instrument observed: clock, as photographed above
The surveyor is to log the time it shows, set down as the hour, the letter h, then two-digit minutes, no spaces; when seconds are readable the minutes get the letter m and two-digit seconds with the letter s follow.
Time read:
7h33m13s
